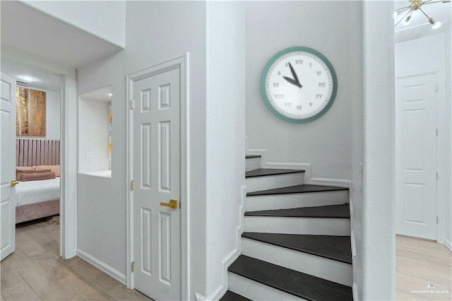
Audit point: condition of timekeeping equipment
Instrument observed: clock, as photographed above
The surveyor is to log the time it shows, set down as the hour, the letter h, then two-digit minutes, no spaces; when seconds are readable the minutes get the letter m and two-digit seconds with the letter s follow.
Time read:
9h56
